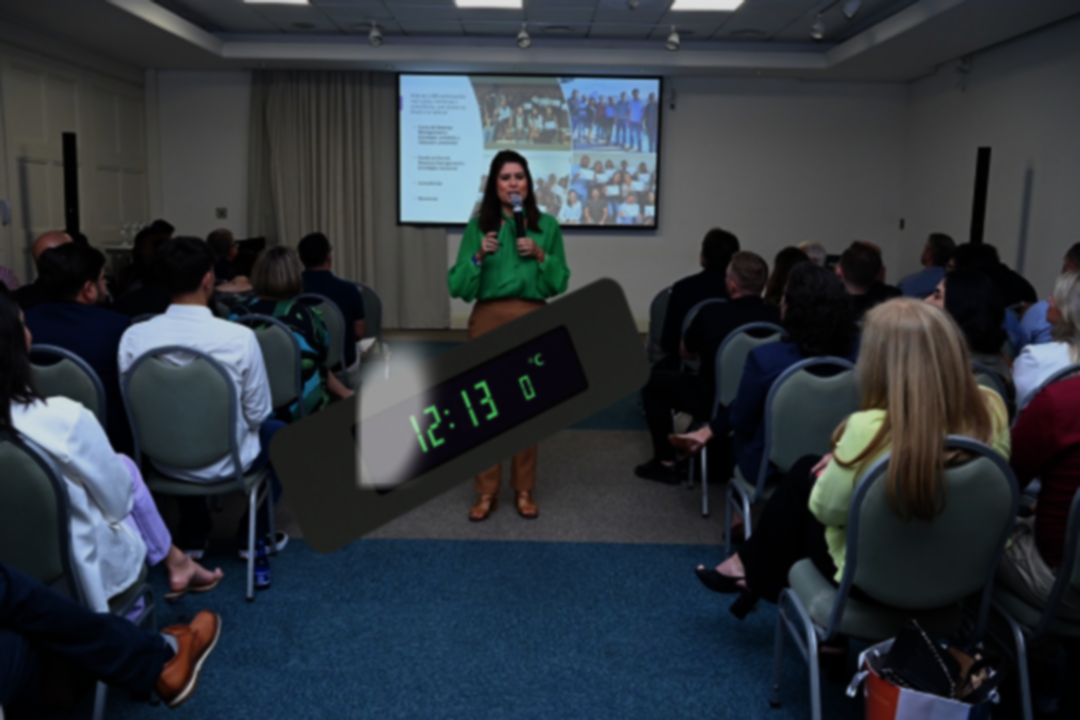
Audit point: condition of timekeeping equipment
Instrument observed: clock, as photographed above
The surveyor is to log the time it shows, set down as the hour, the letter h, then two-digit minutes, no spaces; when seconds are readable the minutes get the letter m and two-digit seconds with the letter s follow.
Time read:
12h13
